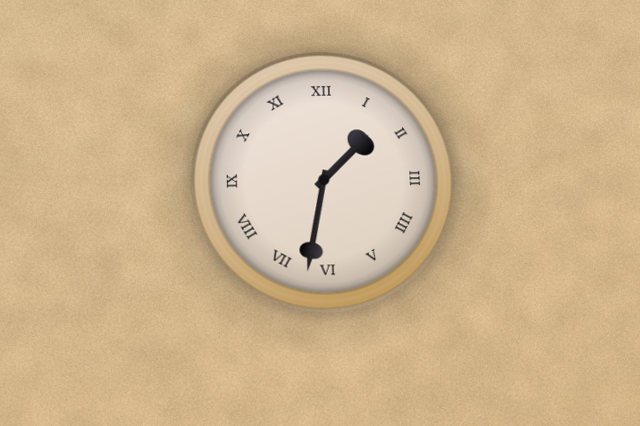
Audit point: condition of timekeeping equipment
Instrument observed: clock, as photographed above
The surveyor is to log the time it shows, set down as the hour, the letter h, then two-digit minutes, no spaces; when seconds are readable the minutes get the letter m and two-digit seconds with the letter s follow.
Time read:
1h32
